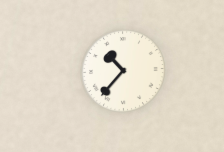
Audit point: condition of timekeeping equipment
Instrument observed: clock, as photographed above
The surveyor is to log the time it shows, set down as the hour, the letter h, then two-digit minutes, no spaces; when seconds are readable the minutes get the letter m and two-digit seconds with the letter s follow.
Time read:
10h37
